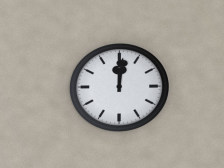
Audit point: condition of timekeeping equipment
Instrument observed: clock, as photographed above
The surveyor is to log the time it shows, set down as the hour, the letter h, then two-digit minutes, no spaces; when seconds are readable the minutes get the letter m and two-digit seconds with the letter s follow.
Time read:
12h01
